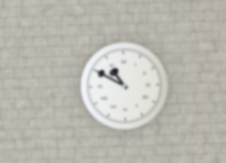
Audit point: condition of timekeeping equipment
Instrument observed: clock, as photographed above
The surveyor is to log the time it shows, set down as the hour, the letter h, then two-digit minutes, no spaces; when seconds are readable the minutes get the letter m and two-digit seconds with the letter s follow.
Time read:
10h50
